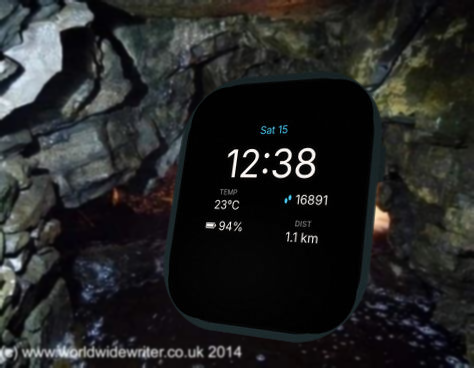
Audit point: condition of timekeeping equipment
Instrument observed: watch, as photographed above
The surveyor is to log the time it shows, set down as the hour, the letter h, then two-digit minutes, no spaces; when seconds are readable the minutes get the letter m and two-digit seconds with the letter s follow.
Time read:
12h38
